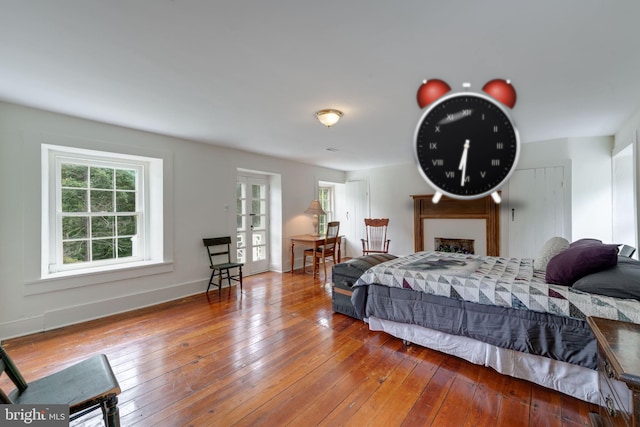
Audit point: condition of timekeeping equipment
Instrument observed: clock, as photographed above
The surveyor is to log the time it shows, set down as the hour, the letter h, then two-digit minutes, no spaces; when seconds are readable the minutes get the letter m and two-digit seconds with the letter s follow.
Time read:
6h31
